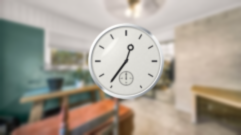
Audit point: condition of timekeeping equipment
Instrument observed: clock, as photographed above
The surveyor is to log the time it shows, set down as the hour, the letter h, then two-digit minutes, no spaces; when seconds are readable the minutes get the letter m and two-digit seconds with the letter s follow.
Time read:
12h36
